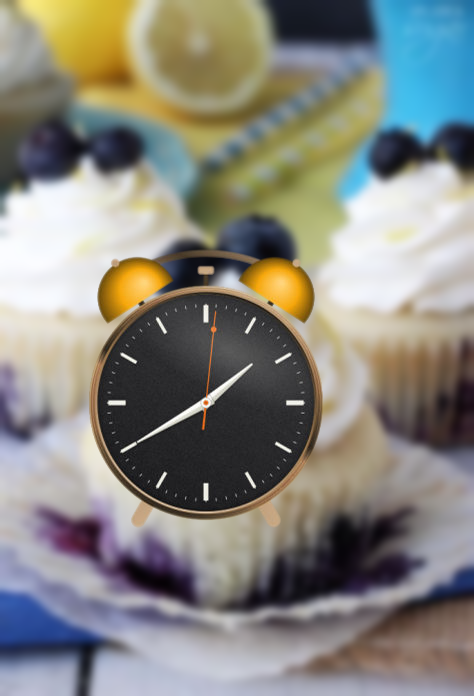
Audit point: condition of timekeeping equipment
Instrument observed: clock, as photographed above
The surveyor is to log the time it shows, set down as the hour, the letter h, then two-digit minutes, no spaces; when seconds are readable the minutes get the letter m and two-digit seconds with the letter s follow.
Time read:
1h40m01s
